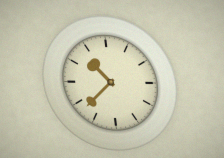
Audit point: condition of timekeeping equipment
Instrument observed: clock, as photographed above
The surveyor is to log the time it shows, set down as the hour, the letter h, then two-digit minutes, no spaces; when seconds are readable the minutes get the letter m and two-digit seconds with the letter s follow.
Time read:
10h38
